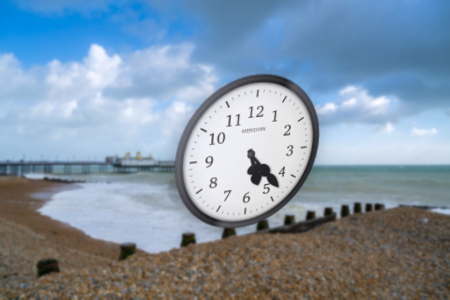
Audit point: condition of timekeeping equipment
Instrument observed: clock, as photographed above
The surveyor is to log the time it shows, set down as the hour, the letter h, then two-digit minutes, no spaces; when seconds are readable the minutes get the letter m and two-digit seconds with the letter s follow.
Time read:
5h23
